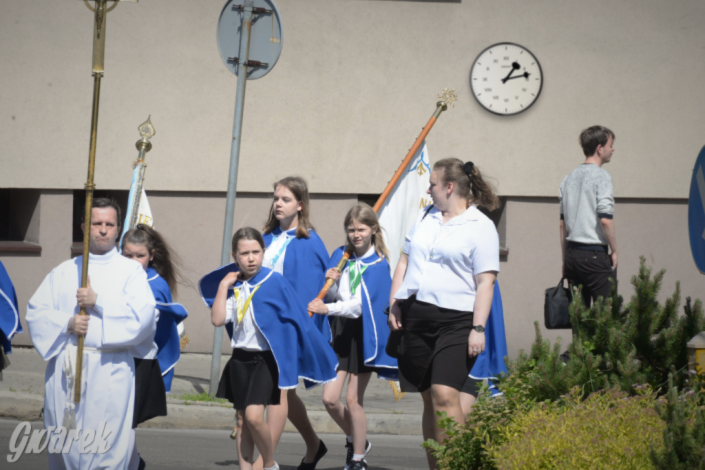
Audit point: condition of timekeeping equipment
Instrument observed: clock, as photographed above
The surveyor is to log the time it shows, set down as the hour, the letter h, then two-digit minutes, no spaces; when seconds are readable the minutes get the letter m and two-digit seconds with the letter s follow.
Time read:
1h13
